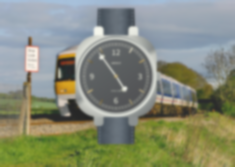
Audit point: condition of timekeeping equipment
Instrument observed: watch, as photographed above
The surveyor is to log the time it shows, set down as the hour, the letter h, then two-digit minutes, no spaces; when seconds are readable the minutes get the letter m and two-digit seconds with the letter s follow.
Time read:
4h54
